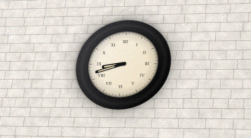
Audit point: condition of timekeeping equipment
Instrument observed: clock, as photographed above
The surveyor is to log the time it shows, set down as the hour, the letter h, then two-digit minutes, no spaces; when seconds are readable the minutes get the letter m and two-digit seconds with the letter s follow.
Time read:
8h42
